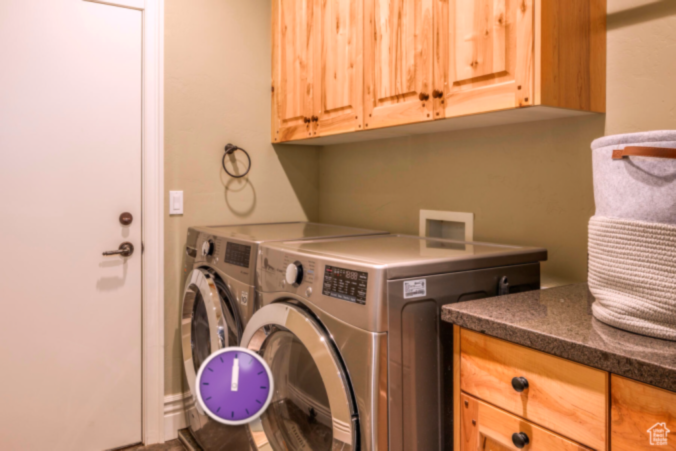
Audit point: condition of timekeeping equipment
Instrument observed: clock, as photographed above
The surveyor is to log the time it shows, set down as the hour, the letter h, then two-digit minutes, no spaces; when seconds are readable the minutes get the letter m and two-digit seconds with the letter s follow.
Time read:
12h00
